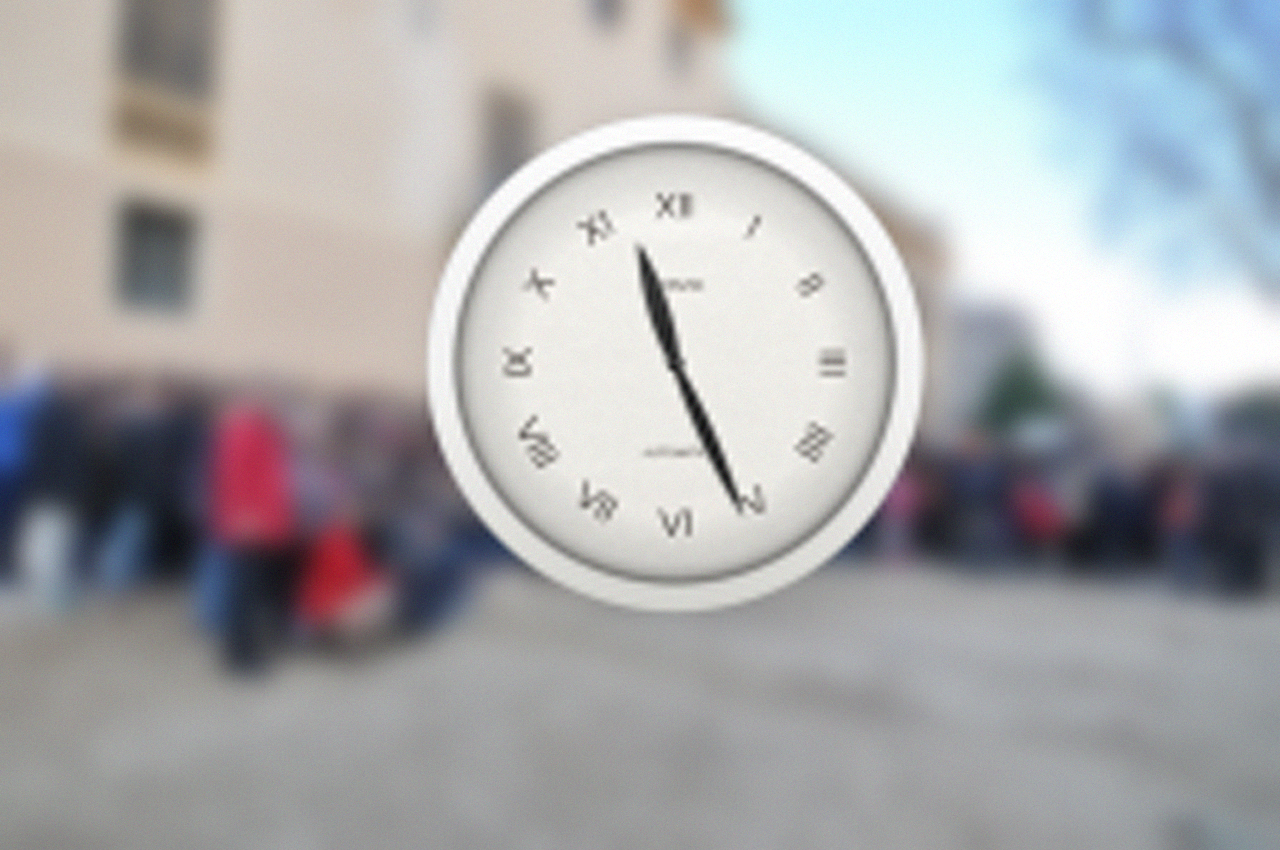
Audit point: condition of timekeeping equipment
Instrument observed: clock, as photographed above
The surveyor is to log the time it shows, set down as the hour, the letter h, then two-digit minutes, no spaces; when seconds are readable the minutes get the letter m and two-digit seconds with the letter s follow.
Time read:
11h26
